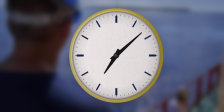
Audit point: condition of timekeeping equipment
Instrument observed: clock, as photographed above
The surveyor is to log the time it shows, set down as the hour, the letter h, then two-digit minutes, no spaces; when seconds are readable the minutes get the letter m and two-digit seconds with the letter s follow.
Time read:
7h08
